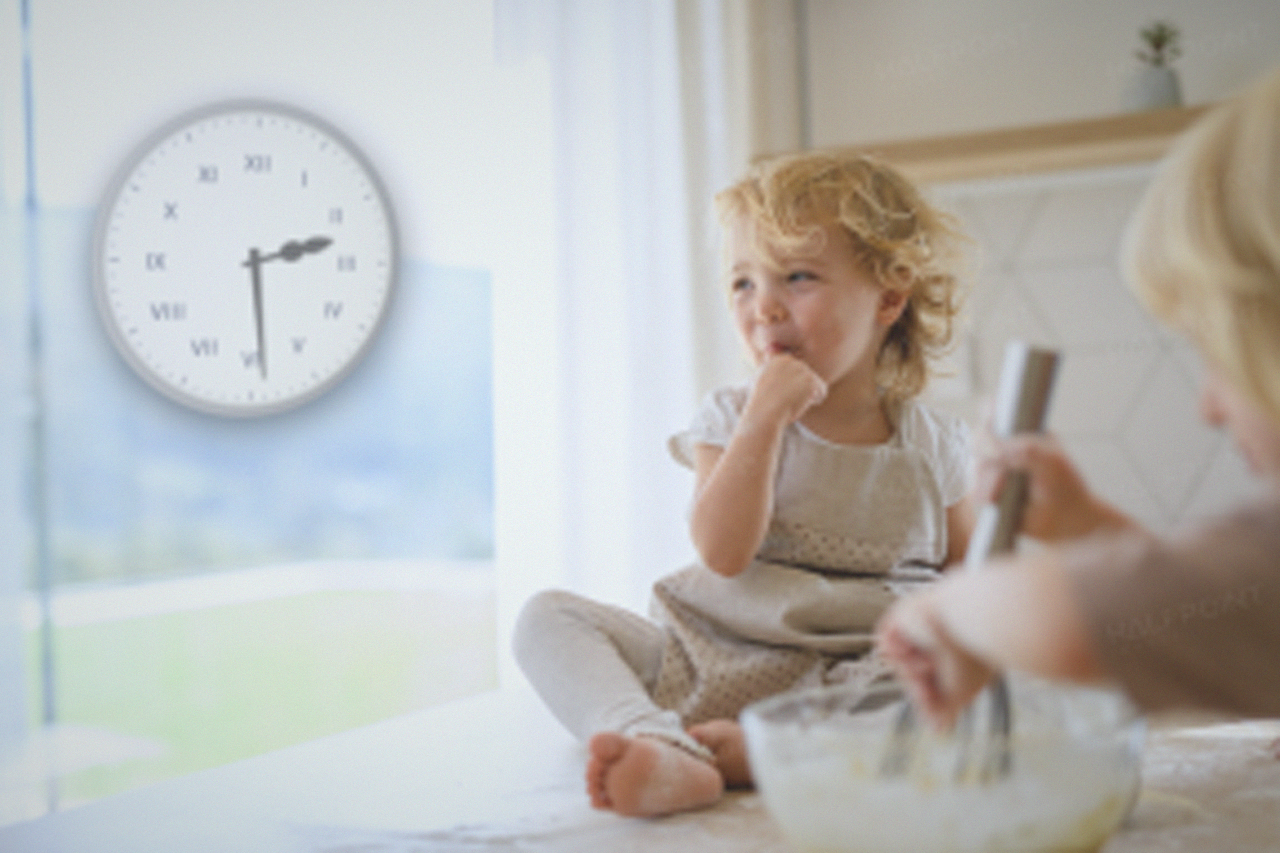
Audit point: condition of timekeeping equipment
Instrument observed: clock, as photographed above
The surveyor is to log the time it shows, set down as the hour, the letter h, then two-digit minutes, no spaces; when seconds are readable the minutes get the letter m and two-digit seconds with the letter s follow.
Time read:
2h29
